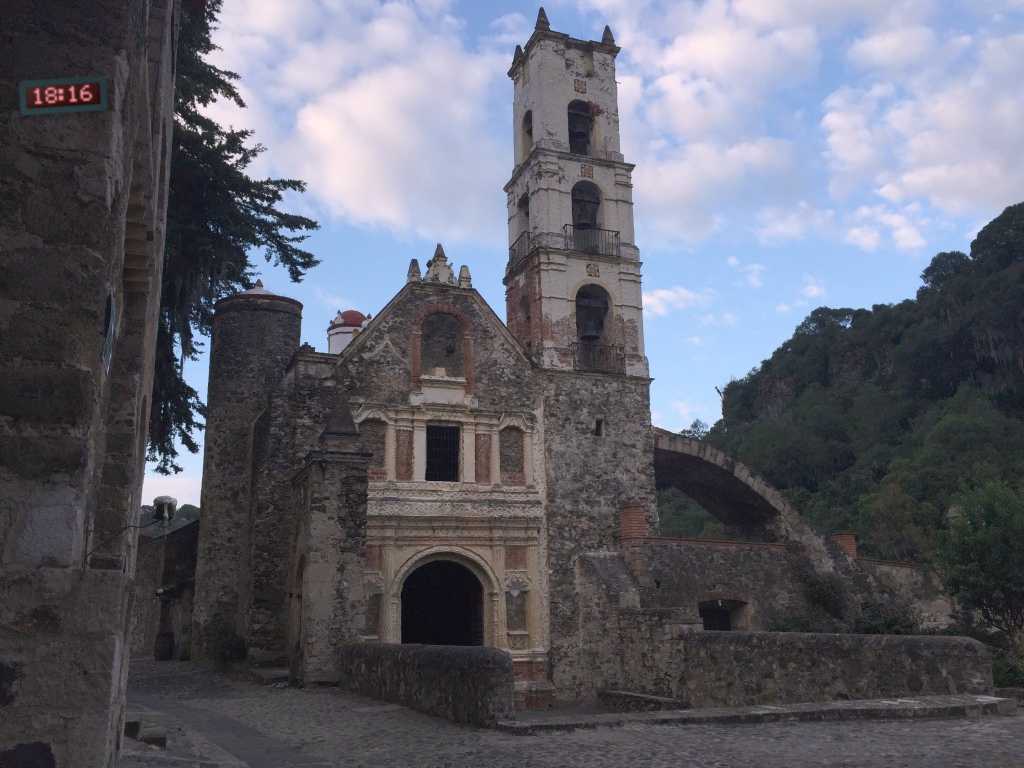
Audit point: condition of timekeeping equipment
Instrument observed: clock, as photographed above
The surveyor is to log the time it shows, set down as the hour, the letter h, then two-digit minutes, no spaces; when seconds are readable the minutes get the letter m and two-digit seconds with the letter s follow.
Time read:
18h16
